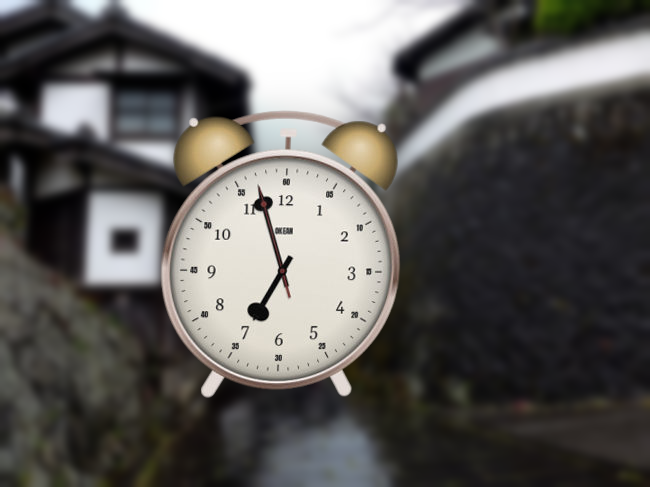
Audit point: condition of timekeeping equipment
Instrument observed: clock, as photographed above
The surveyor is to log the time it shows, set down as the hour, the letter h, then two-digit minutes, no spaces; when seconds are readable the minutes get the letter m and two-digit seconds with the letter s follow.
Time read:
6h56m57s
